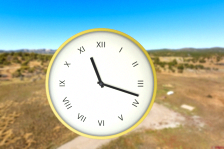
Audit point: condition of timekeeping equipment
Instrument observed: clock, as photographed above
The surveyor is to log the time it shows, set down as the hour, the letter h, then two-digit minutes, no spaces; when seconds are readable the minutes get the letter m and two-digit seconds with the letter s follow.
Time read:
11h18
